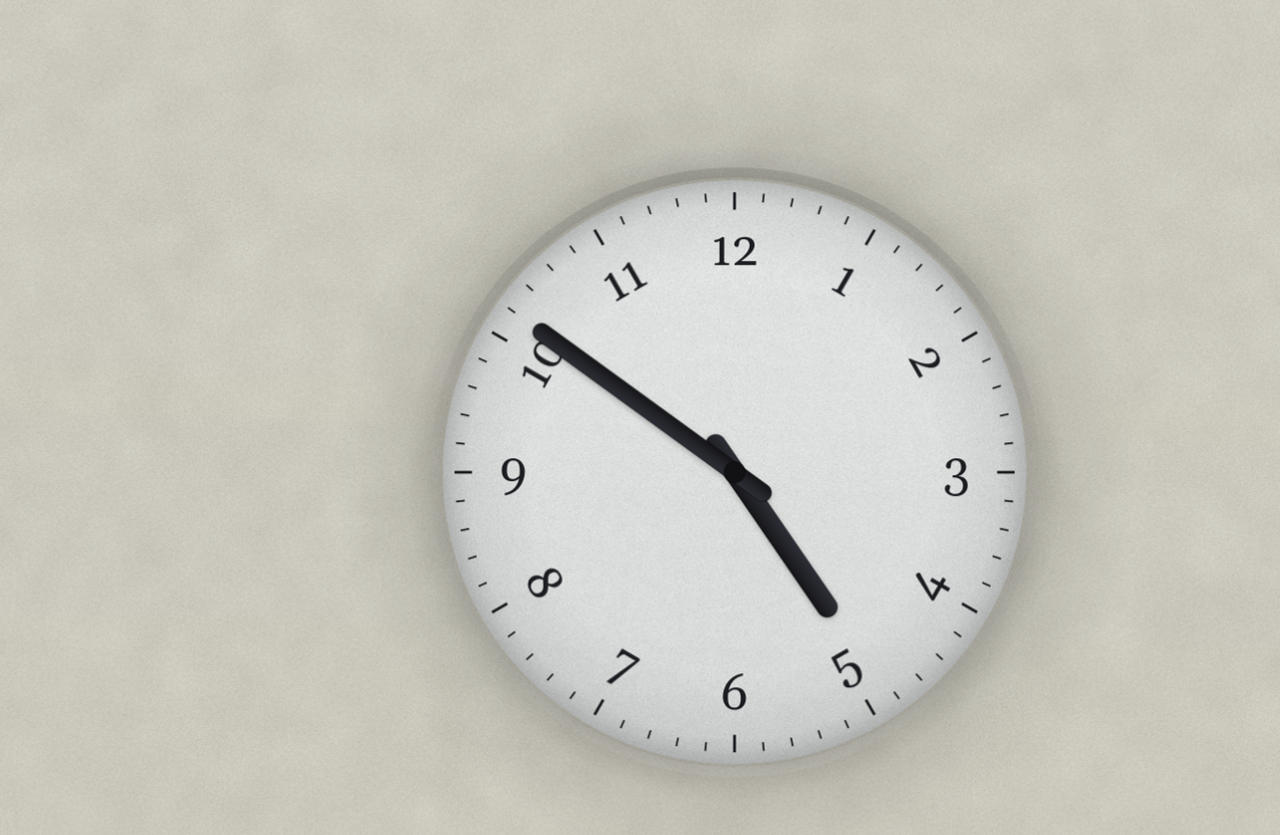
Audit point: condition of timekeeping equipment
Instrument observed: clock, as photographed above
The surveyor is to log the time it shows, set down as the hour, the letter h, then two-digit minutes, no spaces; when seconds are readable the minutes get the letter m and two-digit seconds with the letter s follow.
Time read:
4h51
